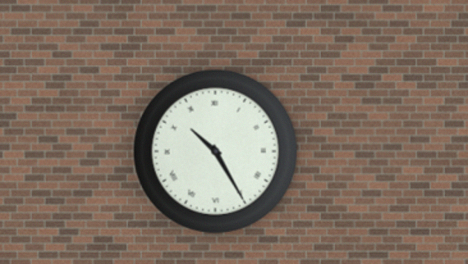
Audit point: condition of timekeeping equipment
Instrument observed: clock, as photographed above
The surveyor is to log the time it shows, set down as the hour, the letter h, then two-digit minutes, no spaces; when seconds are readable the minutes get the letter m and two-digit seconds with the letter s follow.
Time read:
10h25
